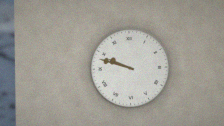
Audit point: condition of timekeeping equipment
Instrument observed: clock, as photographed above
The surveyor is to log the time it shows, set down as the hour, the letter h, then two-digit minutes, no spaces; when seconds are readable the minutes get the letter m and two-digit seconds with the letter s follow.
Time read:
9h48
